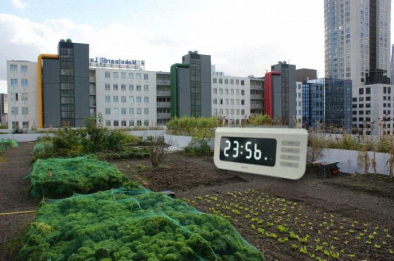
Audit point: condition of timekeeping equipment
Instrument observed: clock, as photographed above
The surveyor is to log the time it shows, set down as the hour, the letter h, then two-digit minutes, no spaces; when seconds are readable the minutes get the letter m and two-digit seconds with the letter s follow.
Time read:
23h56
